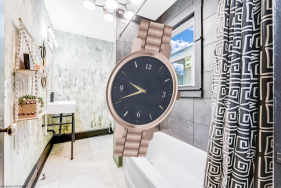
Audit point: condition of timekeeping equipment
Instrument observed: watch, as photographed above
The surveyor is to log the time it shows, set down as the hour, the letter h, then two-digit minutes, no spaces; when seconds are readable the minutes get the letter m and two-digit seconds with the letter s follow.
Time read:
9h41
